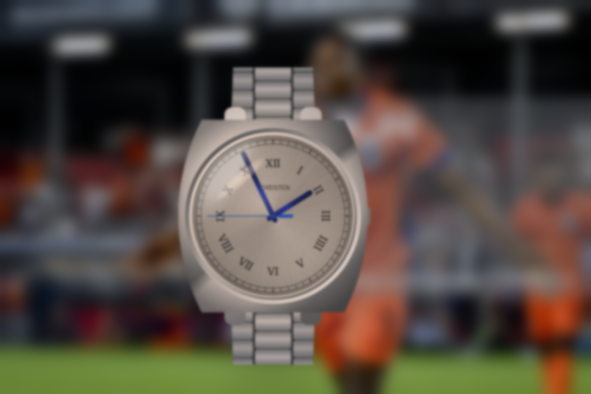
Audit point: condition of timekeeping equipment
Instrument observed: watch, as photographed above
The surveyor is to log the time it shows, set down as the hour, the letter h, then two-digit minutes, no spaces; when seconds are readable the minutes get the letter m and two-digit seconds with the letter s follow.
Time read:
1h55m45s
